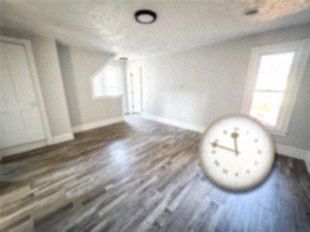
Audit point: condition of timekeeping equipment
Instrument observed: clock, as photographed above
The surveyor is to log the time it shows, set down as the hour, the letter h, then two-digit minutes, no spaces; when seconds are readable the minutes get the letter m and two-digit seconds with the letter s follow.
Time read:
11h48
